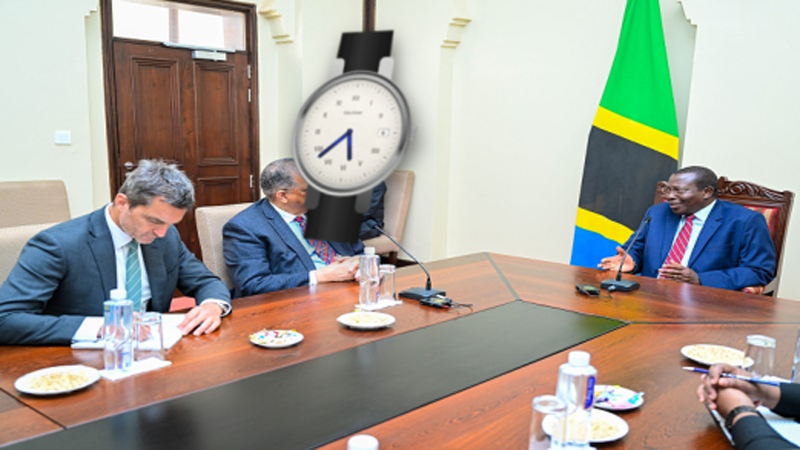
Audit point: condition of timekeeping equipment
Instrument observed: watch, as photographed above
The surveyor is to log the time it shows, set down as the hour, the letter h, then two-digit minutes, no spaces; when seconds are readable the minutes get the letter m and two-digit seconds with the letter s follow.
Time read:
5h38
